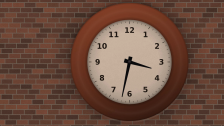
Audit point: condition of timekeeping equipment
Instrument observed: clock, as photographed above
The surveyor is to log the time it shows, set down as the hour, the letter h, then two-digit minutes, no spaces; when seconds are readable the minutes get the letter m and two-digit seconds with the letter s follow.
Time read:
3h32
